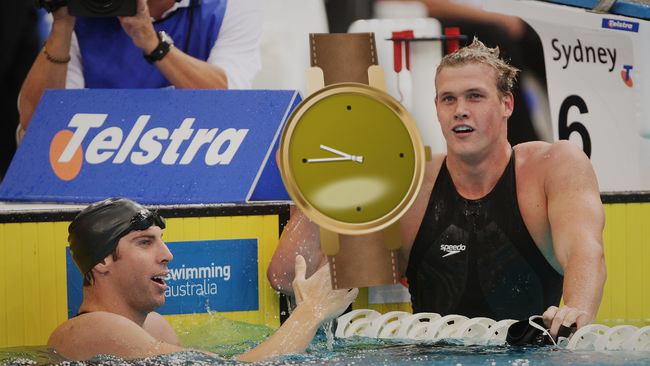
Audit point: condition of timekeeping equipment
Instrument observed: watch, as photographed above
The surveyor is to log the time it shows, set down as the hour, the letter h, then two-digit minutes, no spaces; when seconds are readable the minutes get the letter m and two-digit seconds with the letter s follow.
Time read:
9h45
